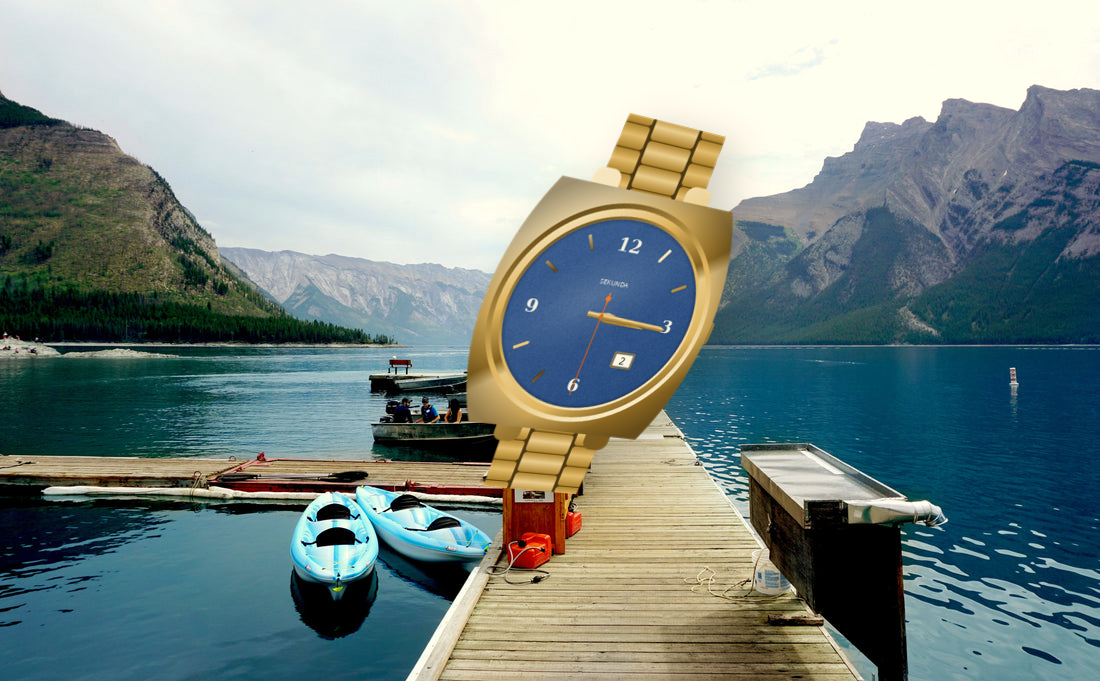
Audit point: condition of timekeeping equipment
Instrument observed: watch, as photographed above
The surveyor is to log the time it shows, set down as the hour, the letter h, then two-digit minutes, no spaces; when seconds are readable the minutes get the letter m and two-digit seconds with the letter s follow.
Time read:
3h15m30s
